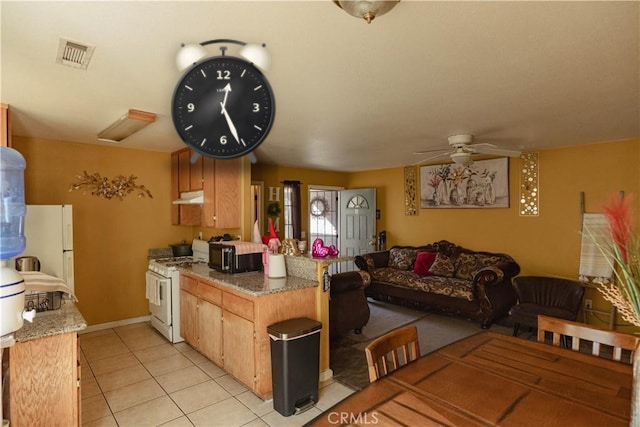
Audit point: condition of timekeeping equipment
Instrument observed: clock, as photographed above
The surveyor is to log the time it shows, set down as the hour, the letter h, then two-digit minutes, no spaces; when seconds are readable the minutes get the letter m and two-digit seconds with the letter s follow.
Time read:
12h26
